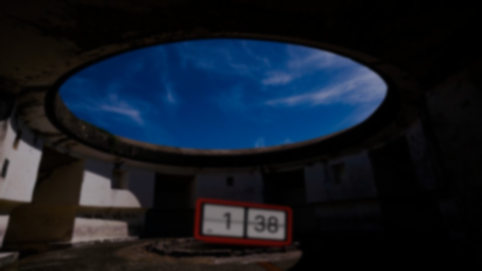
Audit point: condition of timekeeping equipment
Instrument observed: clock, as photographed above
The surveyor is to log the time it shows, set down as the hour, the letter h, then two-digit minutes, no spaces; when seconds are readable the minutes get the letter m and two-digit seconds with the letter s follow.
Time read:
1h38
